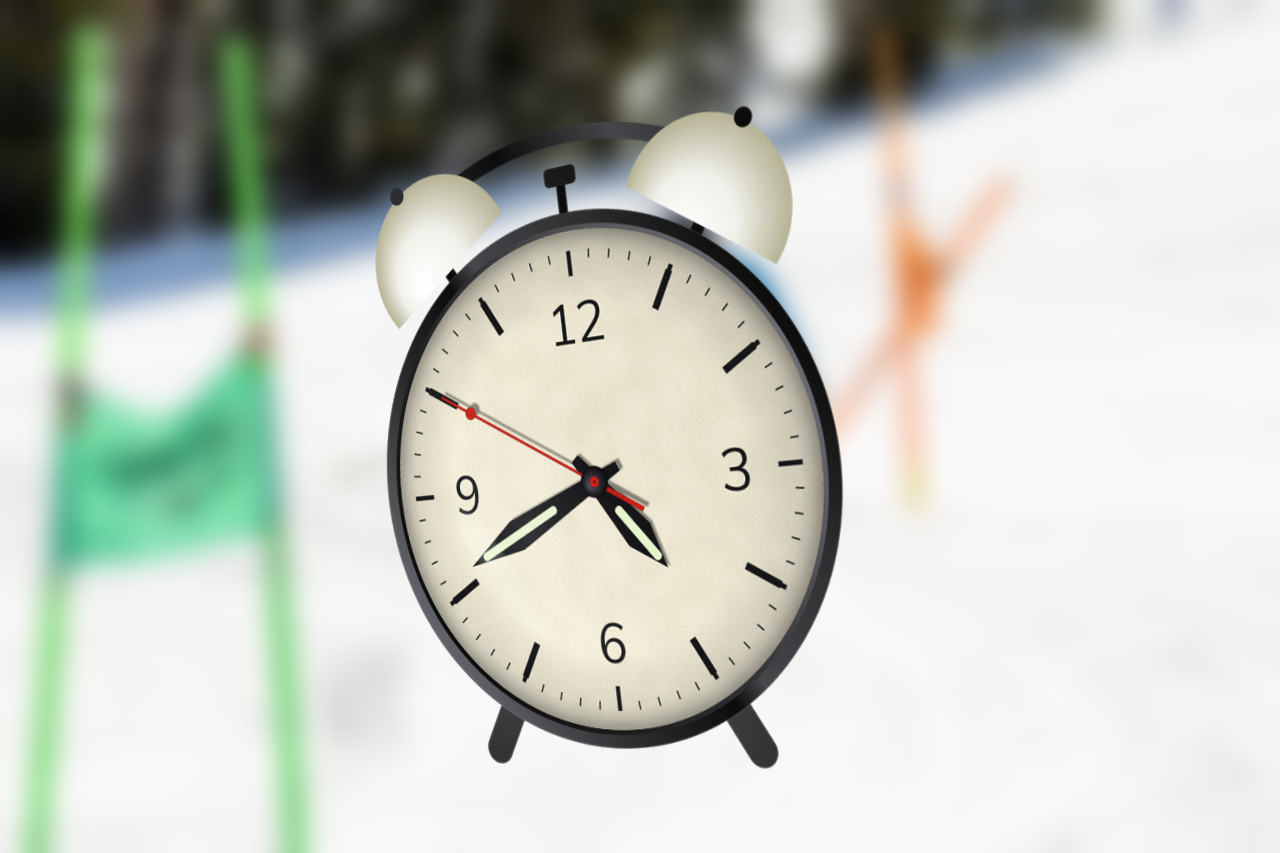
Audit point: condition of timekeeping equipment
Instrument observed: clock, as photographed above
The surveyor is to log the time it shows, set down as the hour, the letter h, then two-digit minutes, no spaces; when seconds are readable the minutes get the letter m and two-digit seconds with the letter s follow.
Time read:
4h40m50s
